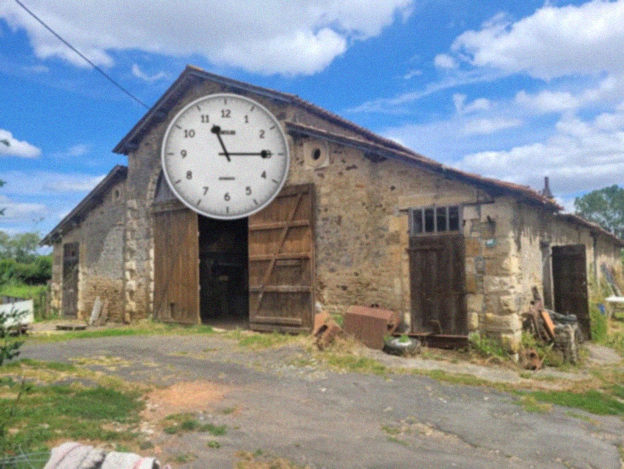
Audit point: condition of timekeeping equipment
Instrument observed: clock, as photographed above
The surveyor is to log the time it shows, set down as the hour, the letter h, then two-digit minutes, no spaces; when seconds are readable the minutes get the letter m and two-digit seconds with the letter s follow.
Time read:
11h15
